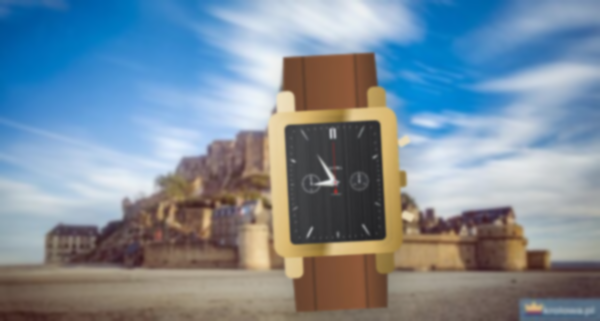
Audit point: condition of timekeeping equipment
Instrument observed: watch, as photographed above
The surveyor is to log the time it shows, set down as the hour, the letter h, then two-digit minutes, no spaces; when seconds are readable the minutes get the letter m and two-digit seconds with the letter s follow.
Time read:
8h55
